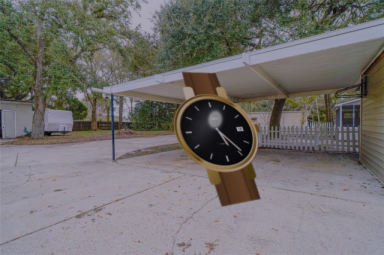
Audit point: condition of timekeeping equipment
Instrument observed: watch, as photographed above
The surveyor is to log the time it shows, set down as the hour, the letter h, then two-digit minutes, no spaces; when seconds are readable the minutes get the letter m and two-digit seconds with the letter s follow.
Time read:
5h24
